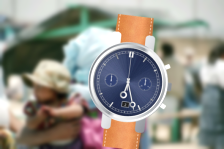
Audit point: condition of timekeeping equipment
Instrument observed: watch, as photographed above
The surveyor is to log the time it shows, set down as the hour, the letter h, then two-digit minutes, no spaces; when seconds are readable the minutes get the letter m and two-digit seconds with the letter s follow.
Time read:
6h27
